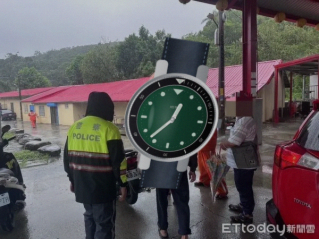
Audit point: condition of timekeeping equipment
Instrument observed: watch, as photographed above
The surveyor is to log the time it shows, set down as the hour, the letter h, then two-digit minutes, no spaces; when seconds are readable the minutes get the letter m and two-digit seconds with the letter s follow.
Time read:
12h37
